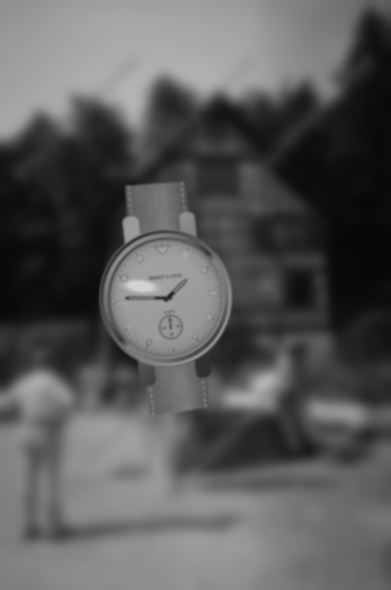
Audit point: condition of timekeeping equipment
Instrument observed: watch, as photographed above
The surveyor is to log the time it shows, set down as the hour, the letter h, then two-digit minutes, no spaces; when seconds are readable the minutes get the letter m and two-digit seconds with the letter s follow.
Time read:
1h46
